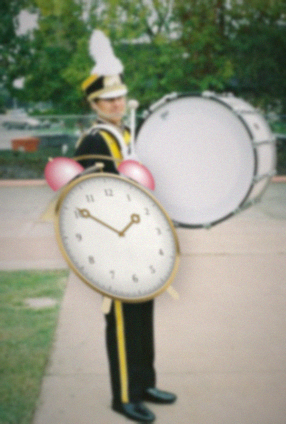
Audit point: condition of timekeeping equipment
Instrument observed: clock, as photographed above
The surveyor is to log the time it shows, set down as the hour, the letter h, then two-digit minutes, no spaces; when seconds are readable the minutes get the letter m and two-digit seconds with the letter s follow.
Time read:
1h51
